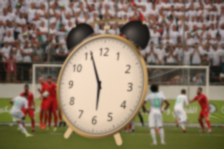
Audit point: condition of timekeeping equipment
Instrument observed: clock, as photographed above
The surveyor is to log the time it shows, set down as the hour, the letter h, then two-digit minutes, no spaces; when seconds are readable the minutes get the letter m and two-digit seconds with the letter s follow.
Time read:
5h56
